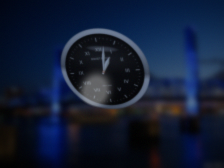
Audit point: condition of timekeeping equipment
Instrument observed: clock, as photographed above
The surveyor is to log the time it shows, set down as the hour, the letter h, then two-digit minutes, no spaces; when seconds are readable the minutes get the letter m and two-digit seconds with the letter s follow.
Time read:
1h02
